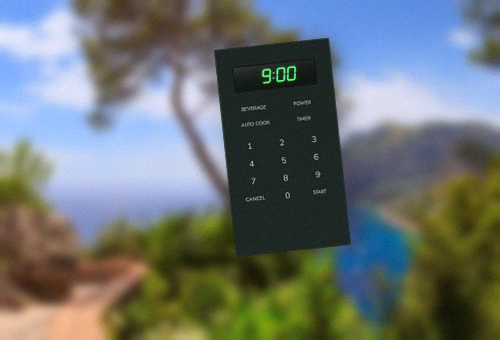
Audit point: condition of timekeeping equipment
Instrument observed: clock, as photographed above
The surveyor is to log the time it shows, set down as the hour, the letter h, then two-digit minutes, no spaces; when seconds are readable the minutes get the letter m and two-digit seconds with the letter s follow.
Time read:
9h00
